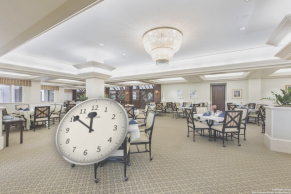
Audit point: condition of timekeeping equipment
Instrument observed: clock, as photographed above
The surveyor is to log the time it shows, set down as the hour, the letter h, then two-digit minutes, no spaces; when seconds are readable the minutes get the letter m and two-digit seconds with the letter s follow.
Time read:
11h51
